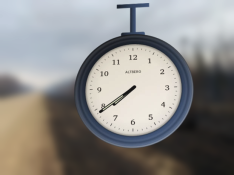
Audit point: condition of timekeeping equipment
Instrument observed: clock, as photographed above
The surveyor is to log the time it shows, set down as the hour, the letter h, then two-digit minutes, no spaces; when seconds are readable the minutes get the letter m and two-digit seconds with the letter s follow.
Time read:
7h39
